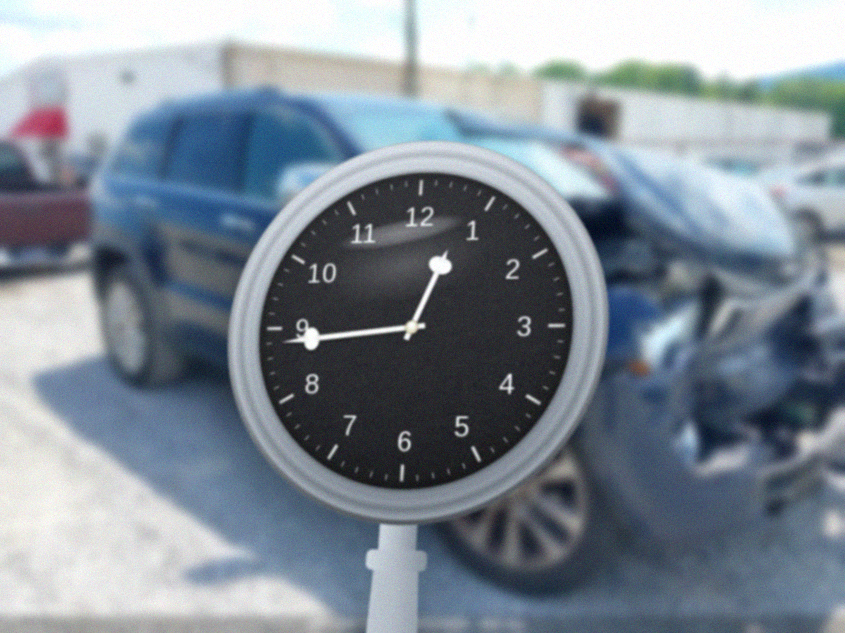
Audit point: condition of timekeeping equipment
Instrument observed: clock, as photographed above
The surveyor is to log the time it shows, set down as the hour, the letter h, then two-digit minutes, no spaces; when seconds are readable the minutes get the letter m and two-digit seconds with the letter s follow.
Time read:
12h44
